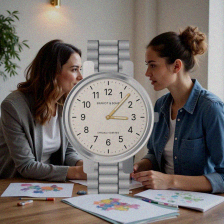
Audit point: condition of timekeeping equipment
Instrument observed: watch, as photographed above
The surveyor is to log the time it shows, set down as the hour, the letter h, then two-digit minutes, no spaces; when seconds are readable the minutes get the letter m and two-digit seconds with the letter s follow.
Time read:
3h07
